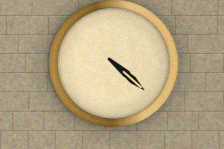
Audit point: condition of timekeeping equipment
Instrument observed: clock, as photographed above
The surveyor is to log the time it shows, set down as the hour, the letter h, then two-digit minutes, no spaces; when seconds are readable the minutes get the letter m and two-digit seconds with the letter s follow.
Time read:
4h22
